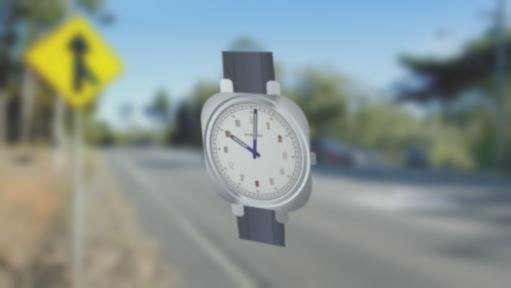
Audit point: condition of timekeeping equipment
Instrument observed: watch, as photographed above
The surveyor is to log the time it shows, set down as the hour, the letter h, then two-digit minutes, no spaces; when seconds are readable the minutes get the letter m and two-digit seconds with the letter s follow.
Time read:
10h01
